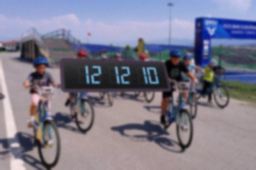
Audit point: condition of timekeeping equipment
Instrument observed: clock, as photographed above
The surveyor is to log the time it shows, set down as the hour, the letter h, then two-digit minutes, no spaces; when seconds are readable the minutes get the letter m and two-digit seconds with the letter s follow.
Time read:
12h12m10s
